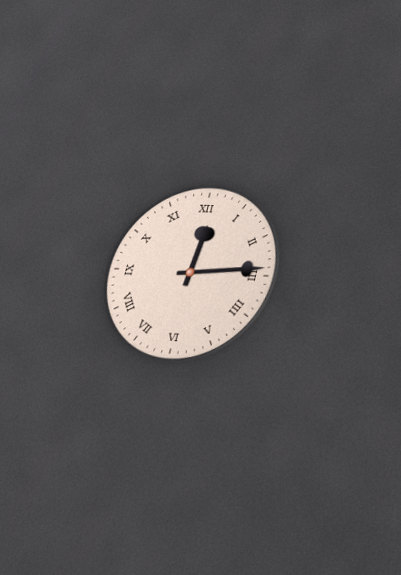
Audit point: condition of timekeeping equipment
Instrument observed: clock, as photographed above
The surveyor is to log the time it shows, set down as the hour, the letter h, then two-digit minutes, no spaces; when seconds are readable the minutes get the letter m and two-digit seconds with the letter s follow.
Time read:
12h14
